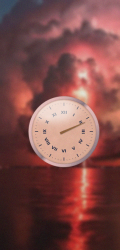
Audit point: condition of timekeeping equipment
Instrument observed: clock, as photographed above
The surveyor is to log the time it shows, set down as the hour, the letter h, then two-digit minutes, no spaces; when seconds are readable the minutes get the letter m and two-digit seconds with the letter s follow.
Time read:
2h11
